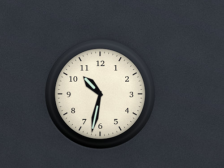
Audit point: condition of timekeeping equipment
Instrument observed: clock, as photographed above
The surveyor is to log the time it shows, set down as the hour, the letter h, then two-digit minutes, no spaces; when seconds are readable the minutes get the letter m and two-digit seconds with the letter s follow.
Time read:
10h32
